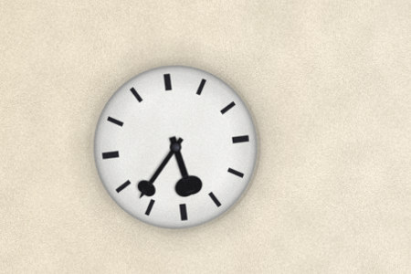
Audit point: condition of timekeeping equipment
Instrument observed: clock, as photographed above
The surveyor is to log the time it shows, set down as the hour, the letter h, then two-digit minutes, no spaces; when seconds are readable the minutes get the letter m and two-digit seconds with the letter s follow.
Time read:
5h37
